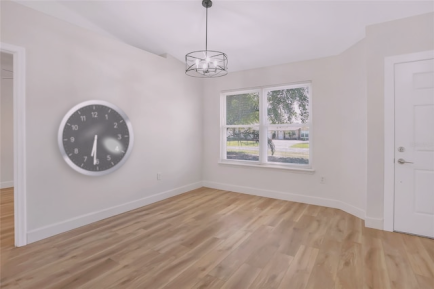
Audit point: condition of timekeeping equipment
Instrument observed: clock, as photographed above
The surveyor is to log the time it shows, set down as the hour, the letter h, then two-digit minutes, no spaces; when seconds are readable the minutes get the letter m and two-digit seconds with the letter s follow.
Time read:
6h31
